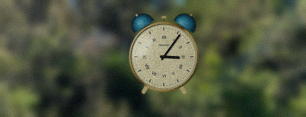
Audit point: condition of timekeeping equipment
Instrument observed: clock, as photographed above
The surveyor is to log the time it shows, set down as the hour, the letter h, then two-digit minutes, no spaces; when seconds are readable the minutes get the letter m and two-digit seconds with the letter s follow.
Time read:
3h06
